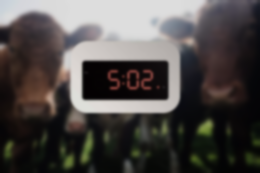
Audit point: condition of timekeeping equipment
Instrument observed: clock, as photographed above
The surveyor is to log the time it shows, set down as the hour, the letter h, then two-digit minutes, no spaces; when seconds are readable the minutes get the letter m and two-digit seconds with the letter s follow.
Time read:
5h02
